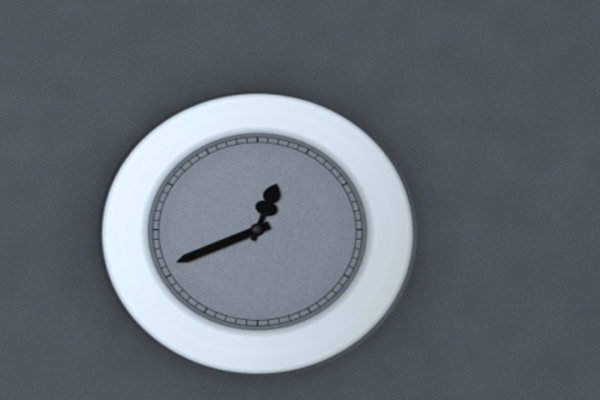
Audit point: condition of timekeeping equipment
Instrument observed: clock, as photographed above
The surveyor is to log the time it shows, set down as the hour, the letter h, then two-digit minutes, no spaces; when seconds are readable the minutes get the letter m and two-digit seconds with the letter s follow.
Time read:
12h41
